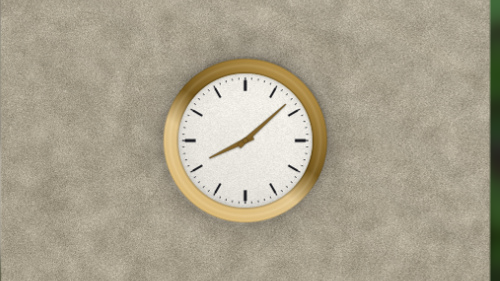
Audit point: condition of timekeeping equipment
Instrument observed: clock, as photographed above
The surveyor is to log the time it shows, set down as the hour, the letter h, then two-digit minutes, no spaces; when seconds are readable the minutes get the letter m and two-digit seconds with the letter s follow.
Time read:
8h08
